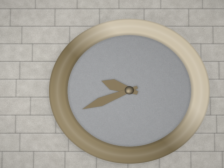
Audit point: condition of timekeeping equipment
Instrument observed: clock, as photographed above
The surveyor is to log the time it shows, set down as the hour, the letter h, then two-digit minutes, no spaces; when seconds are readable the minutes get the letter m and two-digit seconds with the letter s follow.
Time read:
9h41
